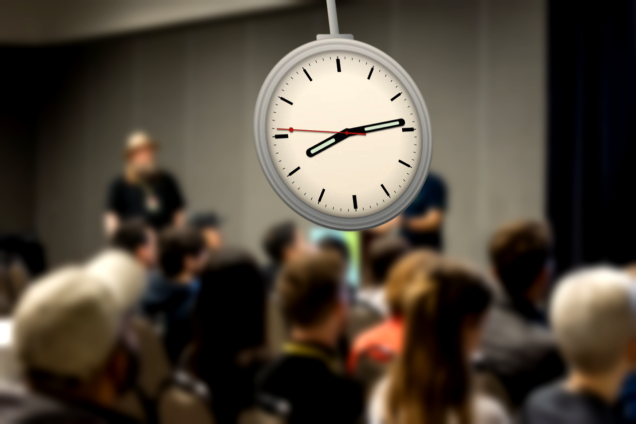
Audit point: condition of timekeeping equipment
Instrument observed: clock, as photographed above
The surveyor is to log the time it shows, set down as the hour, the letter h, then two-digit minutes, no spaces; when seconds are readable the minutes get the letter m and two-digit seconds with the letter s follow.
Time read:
8h13m46s
